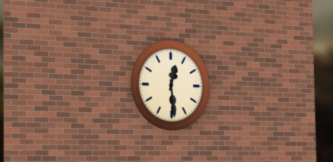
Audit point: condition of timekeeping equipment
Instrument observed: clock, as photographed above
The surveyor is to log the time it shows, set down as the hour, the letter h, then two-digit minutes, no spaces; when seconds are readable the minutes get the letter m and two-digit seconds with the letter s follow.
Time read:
12h29
